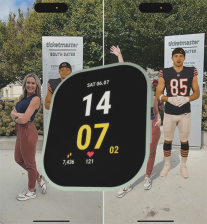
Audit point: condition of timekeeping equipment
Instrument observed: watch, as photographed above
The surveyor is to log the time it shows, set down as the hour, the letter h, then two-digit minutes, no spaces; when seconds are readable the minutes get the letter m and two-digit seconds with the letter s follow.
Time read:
14h07m02s
